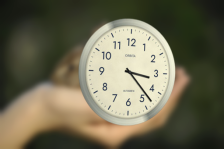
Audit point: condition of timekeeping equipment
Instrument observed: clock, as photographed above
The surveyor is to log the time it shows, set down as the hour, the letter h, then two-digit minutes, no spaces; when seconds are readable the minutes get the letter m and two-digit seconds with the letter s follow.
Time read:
3h23
